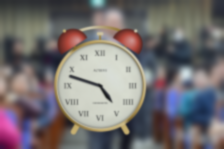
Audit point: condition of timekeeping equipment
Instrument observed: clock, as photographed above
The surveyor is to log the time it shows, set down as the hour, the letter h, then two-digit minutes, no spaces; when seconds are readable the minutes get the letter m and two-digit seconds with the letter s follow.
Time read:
4h48
